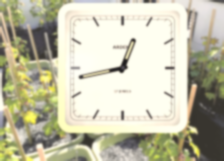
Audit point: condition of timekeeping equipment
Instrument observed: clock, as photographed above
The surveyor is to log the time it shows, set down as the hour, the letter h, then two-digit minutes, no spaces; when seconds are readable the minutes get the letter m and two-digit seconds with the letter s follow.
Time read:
12h43
